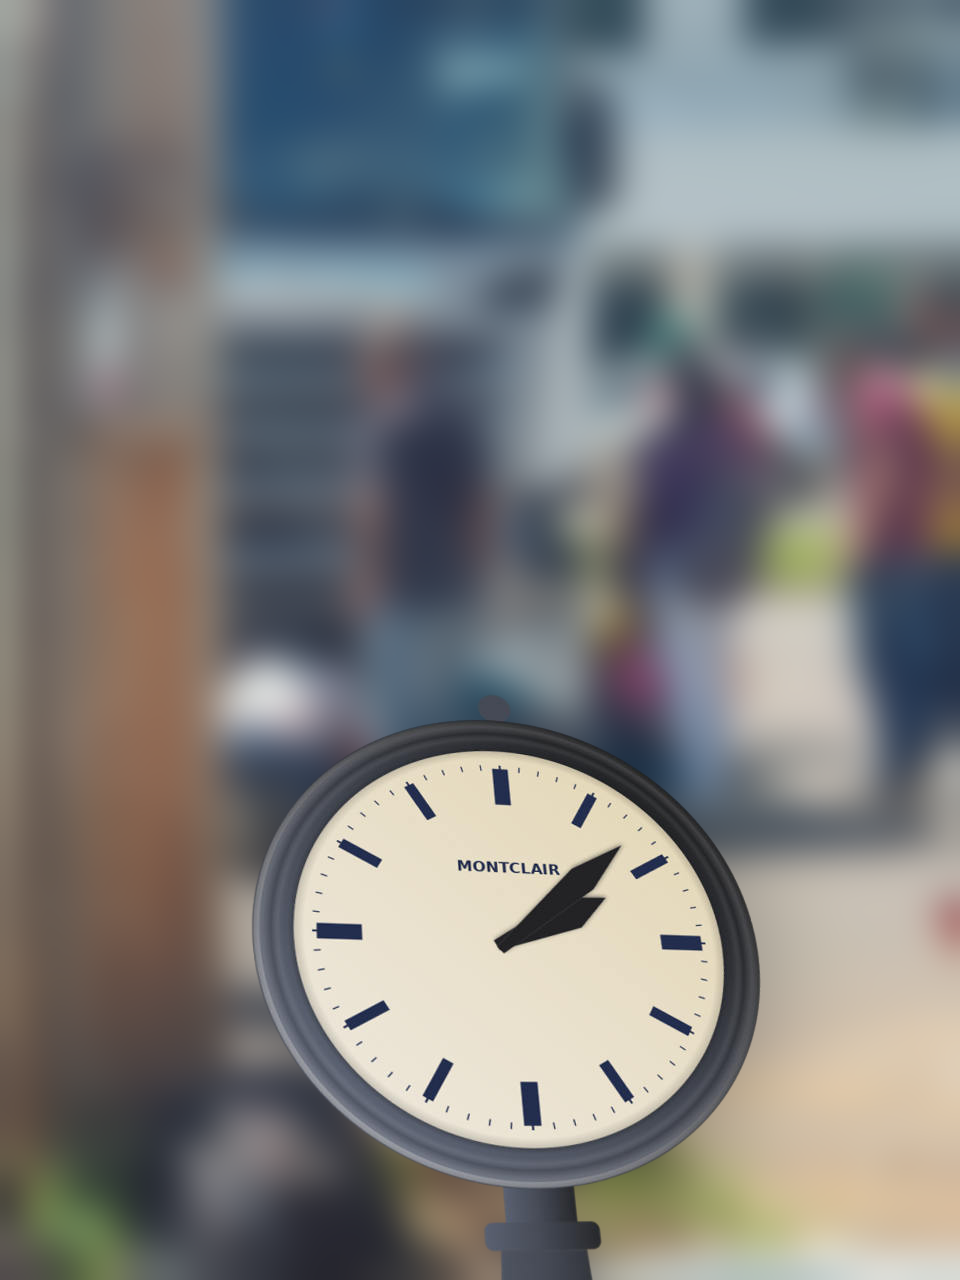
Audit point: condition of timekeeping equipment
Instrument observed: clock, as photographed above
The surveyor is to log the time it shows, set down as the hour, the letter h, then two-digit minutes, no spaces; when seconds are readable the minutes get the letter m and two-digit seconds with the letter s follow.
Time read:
2h08
